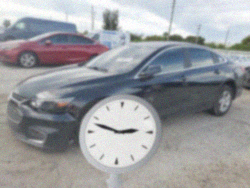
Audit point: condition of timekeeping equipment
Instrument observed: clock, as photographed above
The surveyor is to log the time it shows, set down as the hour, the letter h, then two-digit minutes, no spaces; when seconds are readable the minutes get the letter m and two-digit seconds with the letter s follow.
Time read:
2h48
